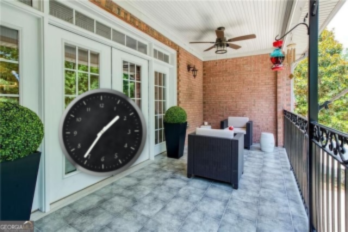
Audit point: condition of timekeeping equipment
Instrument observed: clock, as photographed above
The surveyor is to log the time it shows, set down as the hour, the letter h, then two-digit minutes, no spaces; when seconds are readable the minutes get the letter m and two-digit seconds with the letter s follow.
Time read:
1h36
